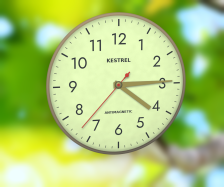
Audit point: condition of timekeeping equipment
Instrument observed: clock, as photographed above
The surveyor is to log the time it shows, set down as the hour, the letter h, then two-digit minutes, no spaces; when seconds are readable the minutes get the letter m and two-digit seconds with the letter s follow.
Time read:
4h14m37s
